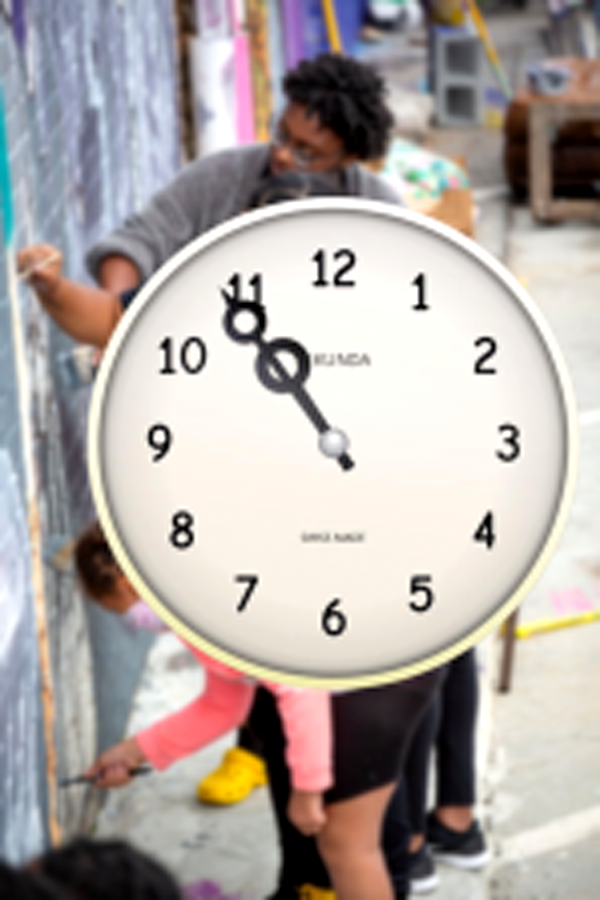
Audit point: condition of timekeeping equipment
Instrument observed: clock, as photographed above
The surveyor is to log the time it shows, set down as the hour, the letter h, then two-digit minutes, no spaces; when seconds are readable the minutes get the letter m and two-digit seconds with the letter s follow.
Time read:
10h54
